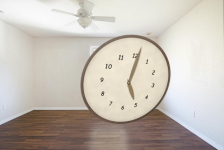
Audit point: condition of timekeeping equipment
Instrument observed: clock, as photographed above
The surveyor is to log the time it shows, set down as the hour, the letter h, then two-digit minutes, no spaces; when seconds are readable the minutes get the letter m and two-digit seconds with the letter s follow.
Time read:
5h01
